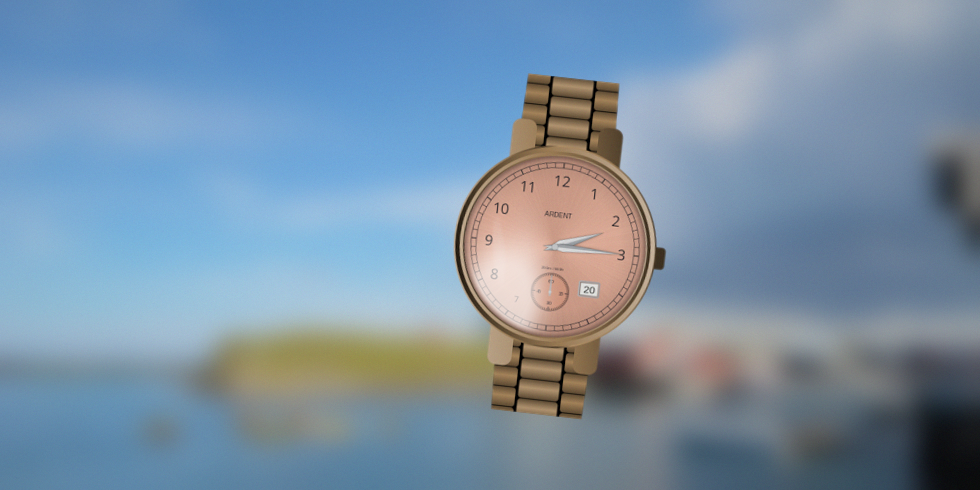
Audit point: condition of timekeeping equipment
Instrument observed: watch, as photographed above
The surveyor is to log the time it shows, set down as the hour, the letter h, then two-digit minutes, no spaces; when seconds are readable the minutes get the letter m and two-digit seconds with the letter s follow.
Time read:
2h15
